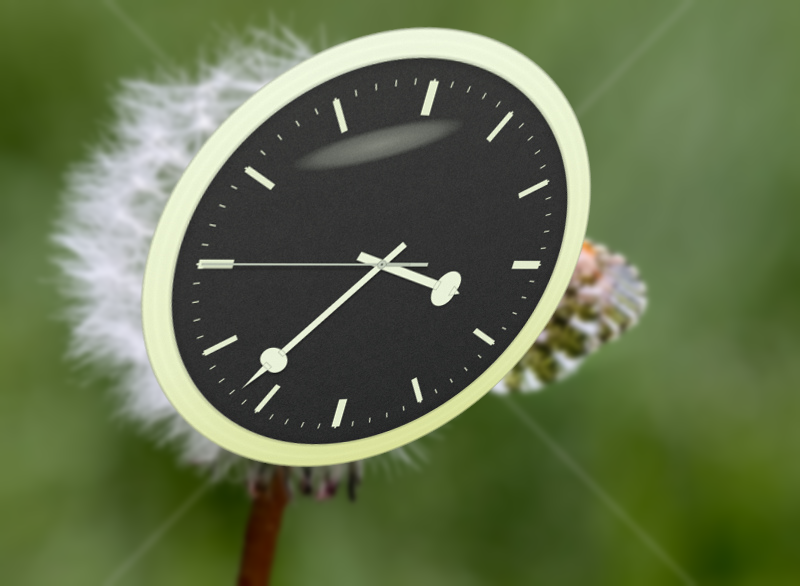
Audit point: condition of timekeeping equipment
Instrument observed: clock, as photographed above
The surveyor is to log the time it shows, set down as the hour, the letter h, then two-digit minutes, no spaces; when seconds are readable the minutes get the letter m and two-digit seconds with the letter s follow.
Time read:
3h36m45s
